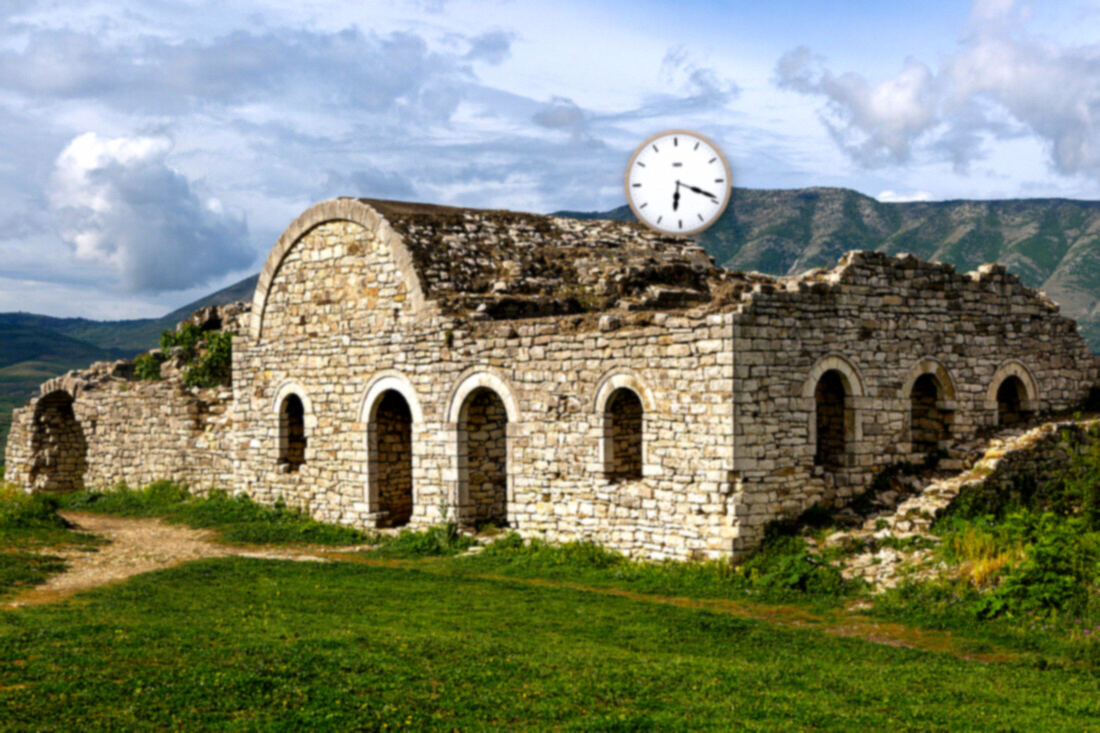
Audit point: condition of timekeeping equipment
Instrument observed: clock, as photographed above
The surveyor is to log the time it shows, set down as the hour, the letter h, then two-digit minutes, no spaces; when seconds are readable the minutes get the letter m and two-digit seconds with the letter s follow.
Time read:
6h19
